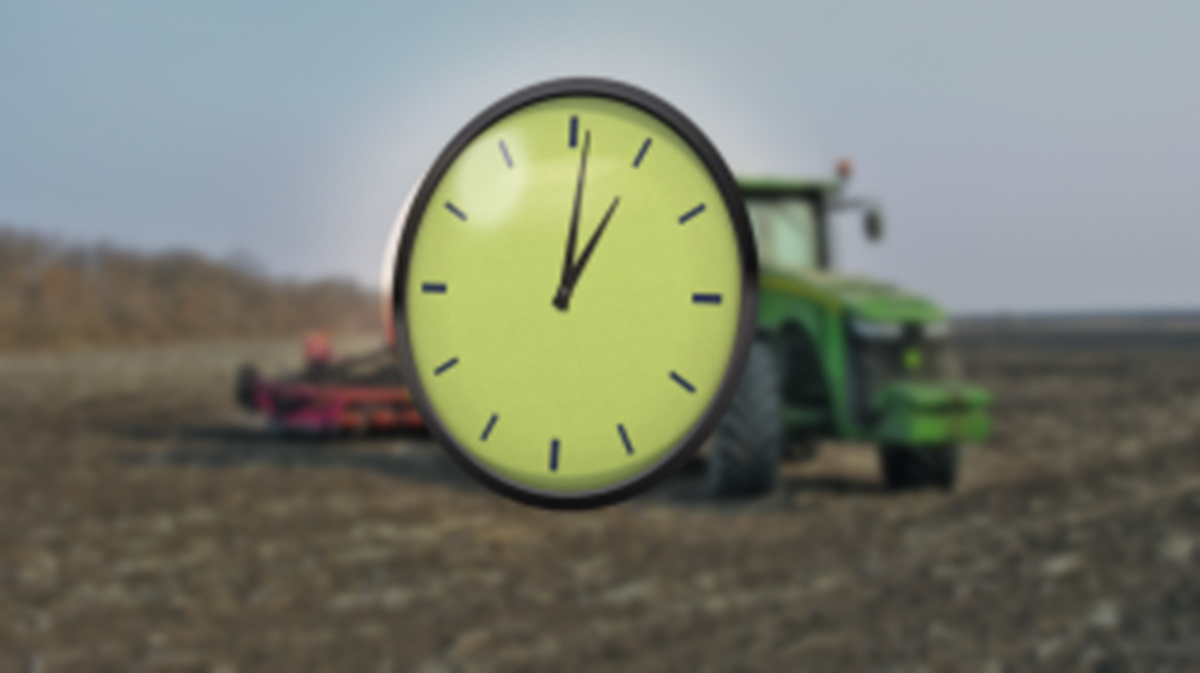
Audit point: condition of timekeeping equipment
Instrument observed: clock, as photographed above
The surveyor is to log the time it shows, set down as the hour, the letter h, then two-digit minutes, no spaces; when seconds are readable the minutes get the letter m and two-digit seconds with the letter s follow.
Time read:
1h01
